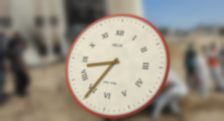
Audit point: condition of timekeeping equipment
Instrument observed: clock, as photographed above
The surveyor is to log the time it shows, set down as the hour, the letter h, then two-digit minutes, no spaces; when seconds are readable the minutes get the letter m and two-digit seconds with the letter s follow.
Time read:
8h35
